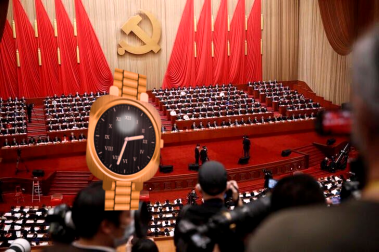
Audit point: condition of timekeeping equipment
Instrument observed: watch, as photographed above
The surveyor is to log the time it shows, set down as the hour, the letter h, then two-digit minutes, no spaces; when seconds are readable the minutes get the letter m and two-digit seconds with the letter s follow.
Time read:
2h33
